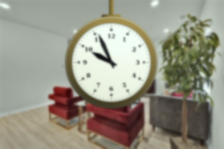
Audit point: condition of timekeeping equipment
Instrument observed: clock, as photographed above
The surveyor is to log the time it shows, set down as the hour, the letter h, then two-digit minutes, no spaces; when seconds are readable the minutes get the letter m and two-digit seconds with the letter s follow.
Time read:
9h56
